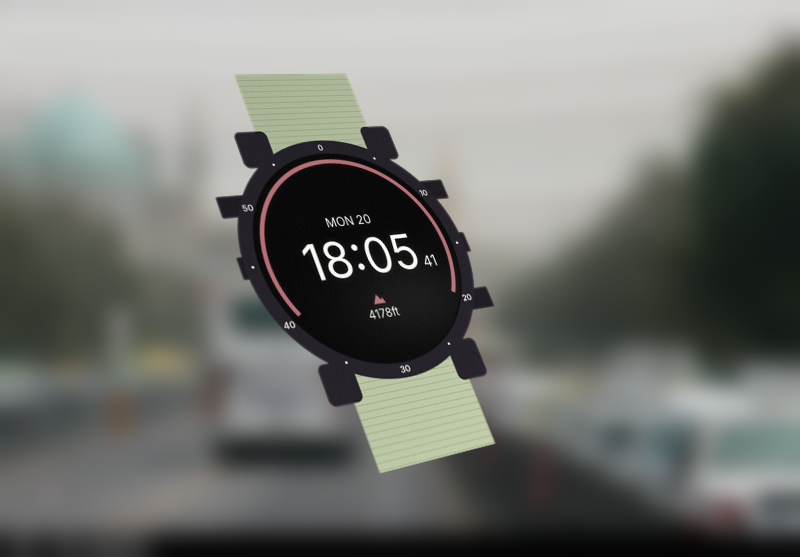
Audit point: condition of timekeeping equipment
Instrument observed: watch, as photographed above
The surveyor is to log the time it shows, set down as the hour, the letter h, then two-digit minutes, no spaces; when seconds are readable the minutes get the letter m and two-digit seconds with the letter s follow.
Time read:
18h05m41s
